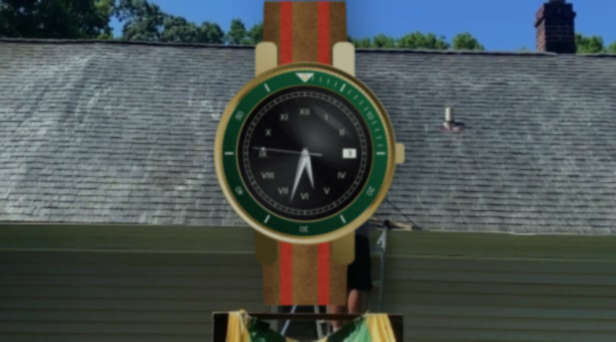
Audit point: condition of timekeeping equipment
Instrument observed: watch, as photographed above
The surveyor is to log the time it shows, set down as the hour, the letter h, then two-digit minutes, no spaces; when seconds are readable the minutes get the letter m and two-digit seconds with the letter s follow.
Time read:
5h32m46s
